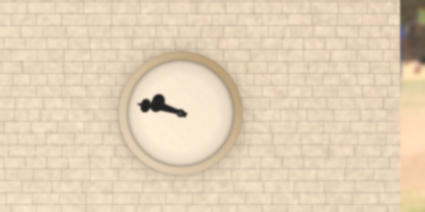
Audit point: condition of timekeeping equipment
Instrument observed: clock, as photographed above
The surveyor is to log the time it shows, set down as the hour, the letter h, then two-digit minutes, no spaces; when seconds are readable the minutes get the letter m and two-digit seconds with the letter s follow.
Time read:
9h47
